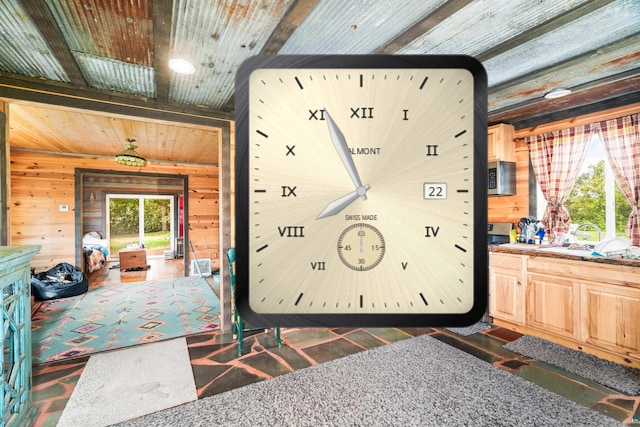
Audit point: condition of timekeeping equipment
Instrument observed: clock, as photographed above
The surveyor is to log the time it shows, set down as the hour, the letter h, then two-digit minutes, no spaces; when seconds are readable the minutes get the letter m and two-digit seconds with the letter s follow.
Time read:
7h56
